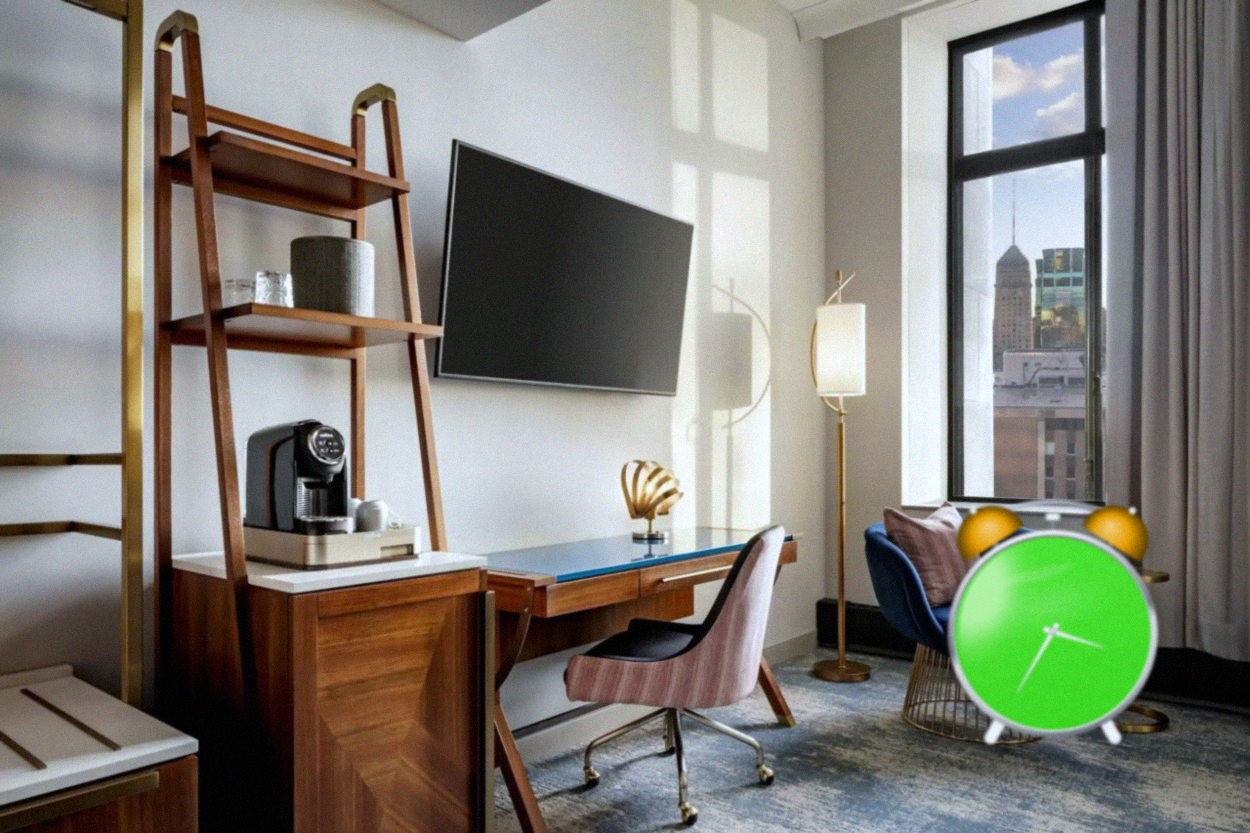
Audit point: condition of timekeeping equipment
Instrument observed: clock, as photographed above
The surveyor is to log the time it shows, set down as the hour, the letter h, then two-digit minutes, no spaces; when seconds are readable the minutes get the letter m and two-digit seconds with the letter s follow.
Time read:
3h35
